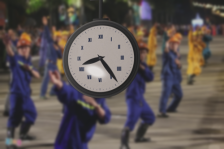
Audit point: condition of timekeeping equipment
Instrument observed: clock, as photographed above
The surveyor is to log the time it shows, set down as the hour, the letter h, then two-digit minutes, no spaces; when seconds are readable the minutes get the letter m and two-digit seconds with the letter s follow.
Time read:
8h24
